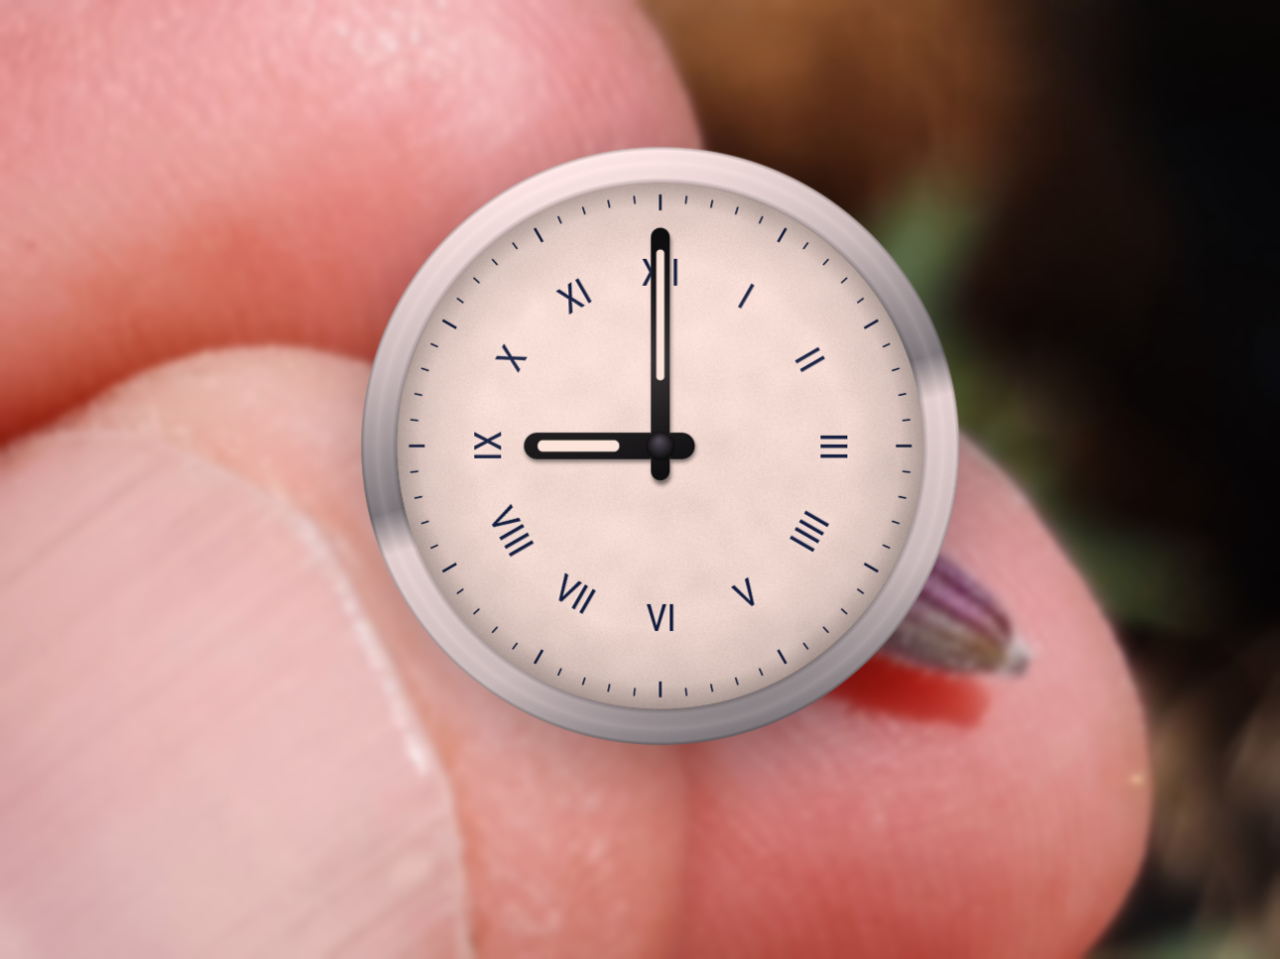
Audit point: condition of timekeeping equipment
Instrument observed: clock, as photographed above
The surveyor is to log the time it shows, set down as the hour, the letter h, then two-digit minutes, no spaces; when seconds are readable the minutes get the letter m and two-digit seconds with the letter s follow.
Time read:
9h00
